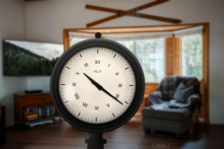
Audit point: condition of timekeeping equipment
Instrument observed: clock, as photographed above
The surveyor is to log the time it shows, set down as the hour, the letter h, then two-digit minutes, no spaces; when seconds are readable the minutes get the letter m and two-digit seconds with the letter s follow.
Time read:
10h21
